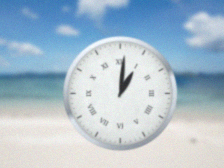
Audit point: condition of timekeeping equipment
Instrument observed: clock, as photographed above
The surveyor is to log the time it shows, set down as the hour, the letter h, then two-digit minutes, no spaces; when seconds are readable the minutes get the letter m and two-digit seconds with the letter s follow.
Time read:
1h01
